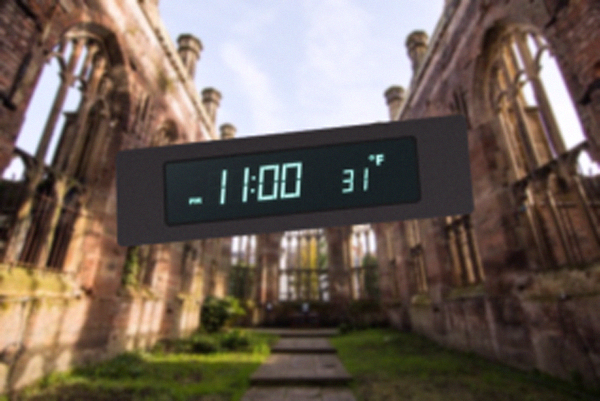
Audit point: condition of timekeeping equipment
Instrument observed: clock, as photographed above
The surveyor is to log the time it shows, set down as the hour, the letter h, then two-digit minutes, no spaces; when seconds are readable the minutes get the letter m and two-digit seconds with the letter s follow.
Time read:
11h00
